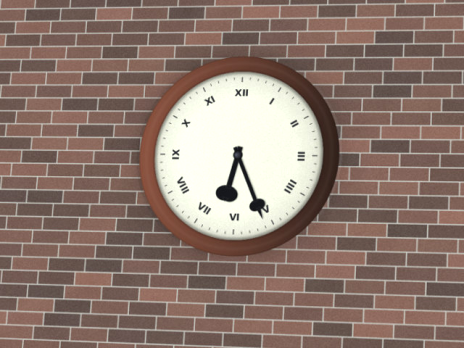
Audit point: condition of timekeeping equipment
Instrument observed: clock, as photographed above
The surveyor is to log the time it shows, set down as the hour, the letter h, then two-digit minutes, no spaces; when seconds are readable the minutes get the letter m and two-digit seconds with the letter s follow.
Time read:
6h26
